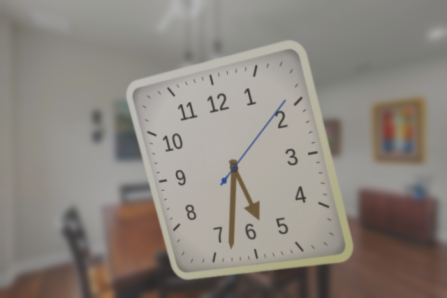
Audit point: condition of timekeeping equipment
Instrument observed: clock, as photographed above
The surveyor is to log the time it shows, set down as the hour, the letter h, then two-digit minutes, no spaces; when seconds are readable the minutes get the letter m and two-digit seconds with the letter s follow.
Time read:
5h33m09s
